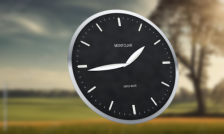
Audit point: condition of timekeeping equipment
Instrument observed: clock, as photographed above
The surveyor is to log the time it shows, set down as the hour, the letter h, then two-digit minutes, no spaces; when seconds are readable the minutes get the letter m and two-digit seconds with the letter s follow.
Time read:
1h44
